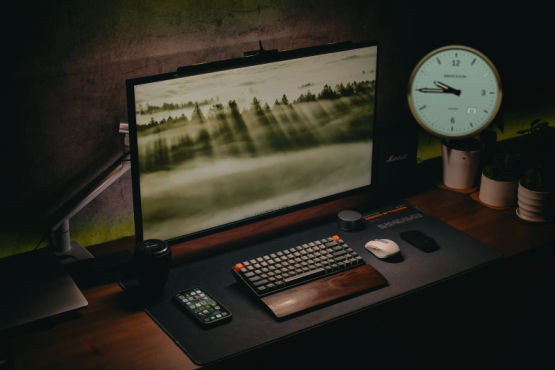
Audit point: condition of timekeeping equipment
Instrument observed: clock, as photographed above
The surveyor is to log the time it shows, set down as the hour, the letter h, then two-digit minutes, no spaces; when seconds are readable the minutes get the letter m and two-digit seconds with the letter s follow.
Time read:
9h45
